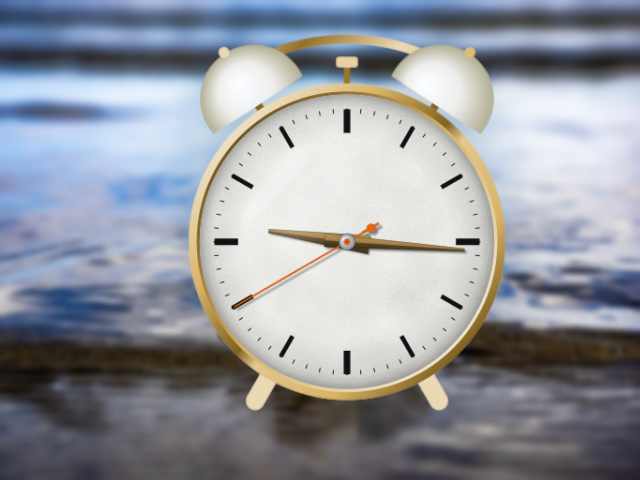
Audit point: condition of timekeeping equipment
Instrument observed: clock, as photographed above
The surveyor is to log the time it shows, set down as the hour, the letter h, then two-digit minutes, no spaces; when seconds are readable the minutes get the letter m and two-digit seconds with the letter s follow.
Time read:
9h15m40s
